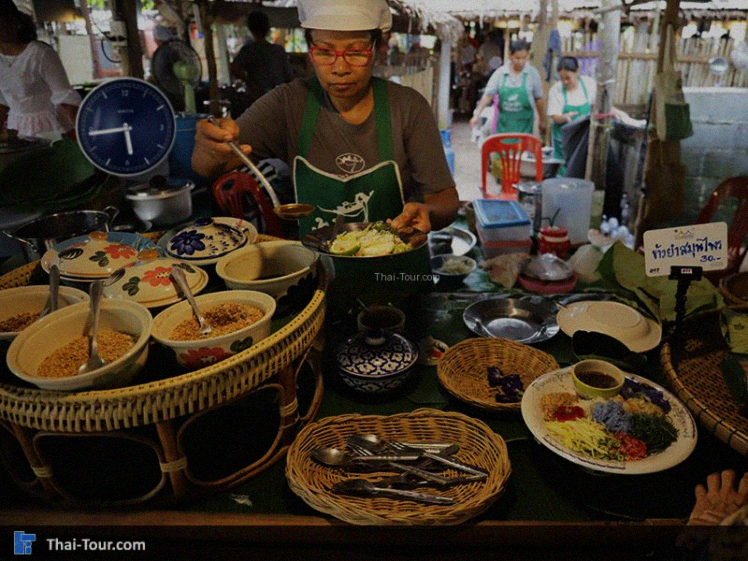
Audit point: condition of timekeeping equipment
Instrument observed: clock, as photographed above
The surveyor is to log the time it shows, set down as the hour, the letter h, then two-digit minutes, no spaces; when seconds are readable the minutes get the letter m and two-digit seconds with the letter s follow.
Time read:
5h44
